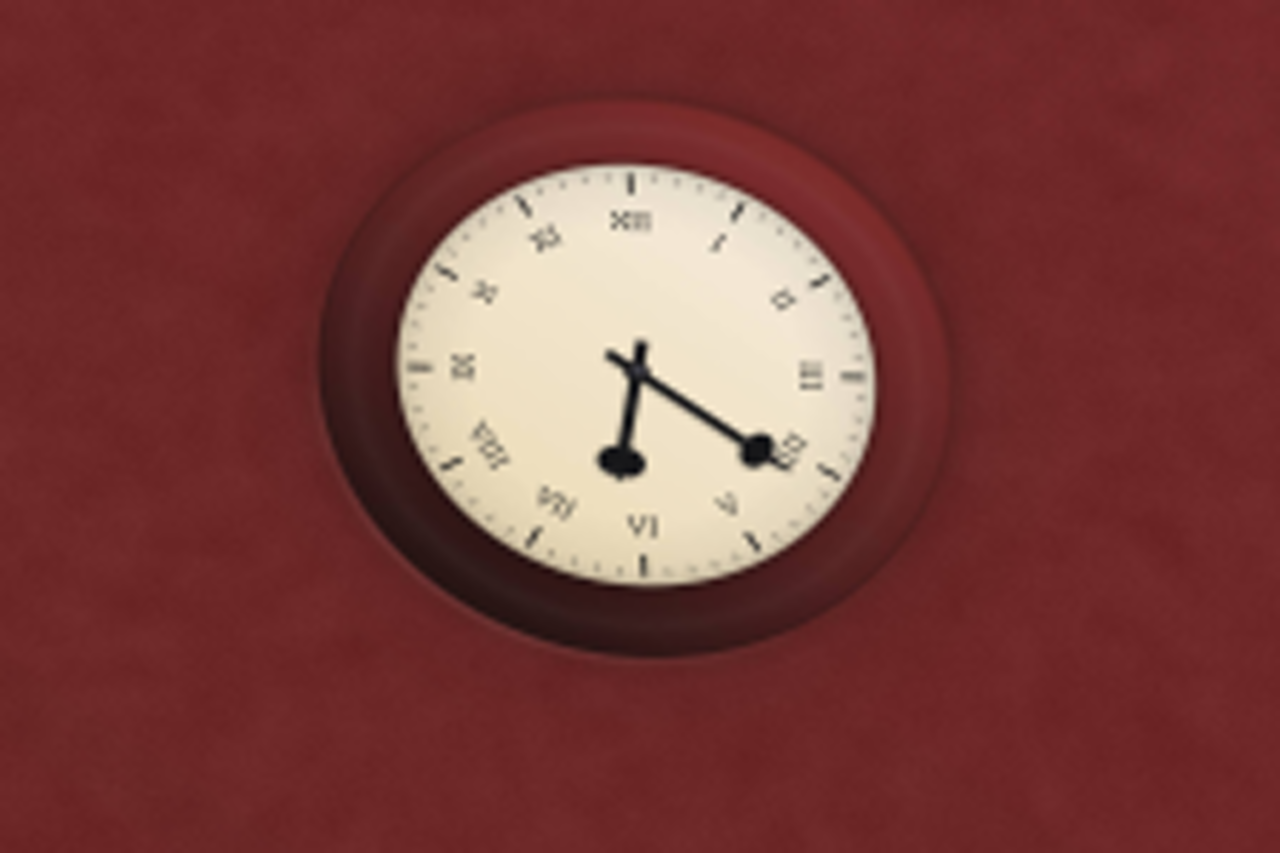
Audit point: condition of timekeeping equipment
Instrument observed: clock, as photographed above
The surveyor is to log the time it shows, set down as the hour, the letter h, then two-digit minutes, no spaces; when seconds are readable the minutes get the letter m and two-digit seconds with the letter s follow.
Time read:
6h21
